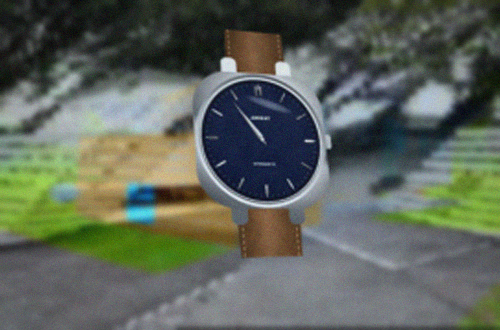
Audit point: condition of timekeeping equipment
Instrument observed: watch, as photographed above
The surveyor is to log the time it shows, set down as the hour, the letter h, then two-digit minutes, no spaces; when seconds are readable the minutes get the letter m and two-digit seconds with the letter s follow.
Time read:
10h54
